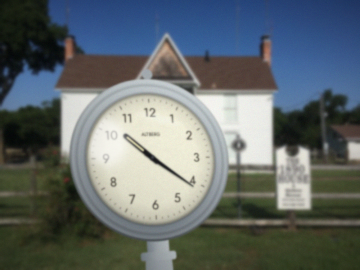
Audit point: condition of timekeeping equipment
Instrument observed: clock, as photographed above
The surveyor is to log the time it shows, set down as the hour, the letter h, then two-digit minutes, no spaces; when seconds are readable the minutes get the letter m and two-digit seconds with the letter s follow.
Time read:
10h21
